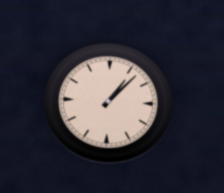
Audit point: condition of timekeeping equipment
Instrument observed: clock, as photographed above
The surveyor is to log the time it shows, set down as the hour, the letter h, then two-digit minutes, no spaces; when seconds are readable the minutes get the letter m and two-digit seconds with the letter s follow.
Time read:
1h07
